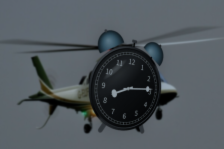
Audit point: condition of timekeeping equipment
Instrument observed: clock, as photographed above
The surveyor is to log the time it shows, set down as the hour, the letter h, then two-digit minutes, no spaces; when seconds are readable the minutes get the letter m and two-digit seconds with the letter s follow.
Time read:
8h14
